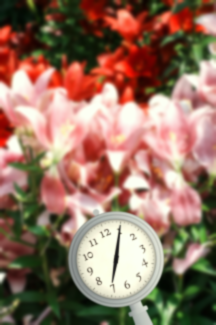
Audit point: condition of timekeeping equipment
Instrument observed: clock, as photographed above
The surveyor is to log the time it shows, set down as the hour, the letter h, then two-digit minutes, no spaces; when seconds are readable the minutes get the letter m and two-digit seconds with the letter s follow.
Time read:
7h05
